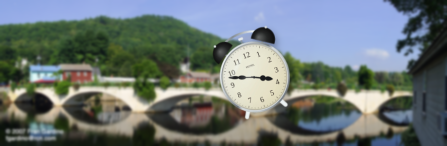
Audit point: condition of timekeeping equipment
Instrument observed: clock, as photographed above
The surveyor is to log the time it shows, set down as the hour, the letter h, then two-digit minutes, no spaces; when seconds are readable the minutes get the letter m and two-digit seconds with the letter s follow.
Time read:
3h48
